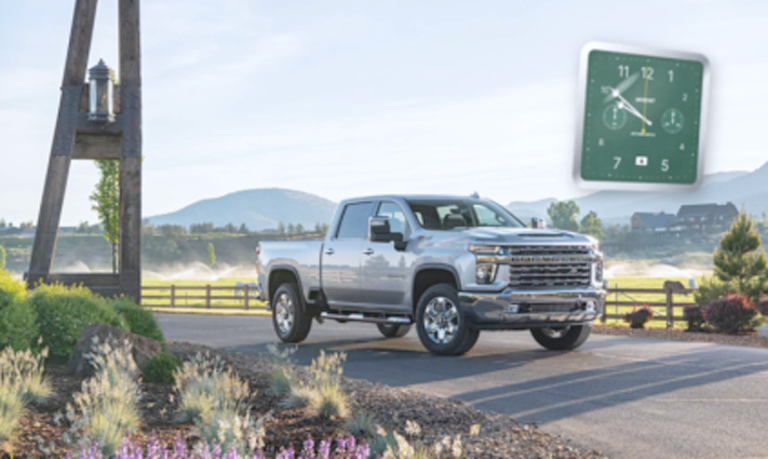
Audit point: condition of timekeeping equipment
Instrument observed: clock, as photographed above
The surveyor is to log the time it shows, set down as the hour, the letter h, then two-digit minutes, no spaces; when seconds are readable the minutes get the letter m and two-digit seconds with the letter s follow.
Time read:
9h51
